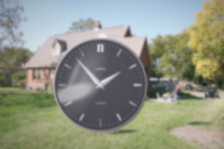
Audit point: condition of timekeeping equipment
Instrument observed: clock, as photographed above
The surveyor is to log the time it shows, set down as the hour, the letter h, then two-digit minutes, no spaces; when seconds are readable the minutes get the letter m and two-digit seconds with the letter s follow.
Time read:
1h53
